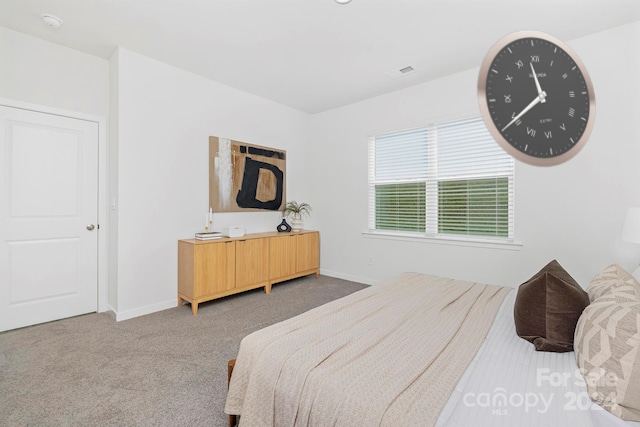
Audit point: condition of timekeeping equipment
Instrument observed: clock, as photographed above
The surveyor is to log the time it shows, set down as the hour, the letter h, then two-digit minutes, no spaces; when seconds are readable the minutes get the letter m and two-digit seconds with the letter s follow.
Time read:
11h40
